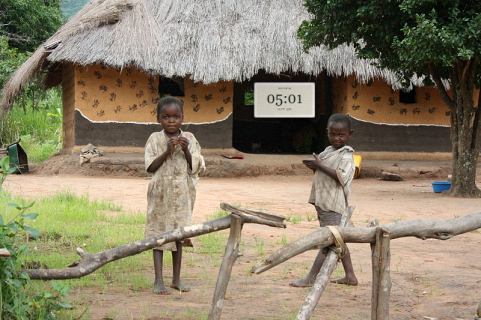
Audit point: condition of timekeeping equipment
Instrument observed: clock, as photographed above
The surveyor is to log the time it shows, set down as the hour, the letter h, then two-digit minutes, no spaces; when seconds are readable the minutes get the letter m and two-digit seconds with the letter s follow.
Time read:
5h01
